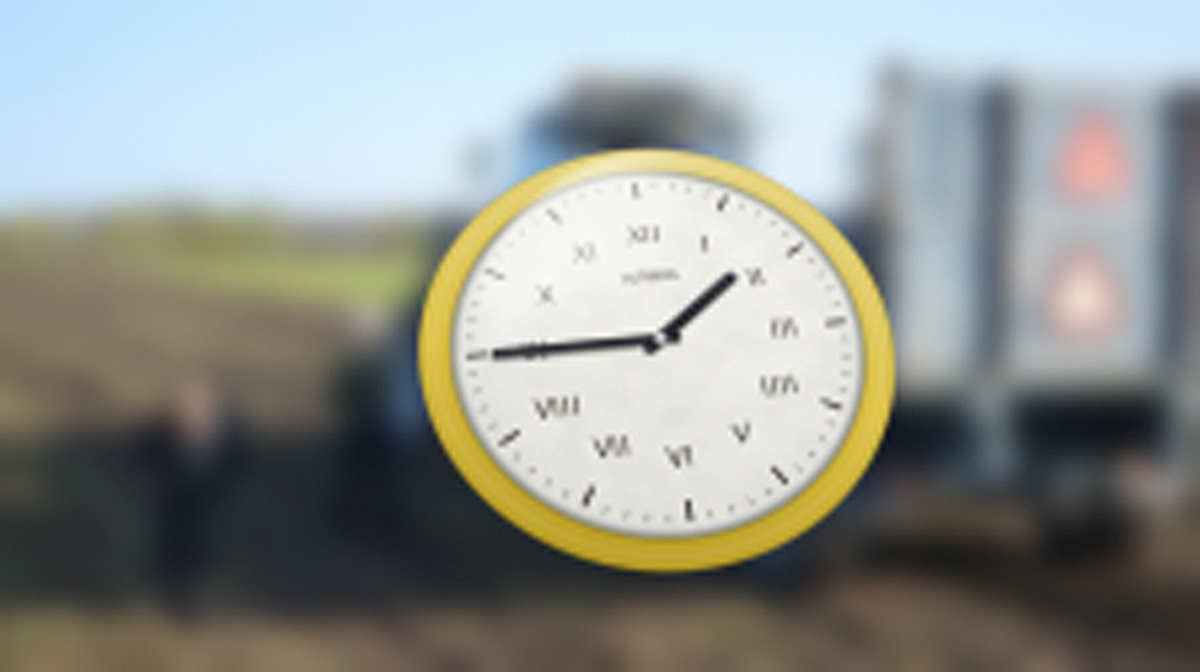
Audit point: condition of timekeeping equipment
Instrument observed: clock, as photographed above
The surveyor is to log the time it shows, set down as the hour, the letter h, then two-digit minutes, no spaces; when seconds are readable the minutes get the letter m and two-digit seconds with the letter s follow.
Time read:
1h45
